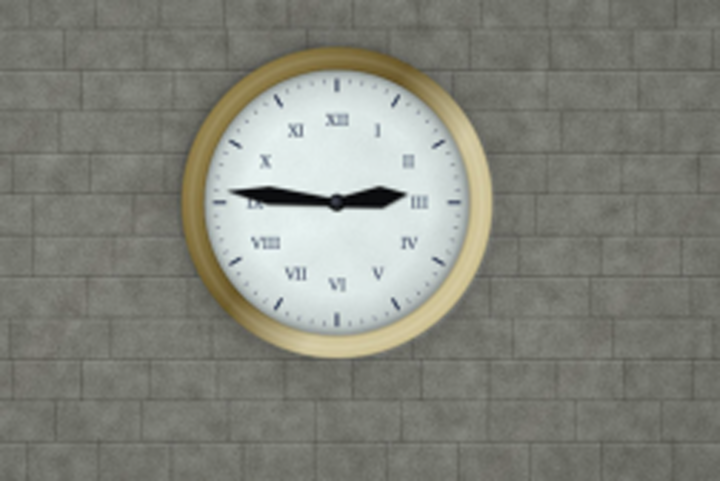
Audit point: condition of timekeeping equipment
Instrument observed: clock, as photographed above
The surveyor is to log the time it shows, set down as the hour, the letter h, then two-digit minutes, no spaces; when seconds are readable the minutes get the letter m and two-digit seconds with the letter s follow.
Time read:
2h46
